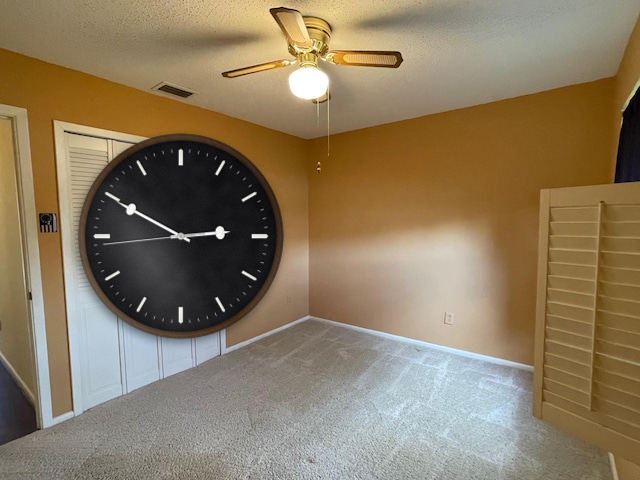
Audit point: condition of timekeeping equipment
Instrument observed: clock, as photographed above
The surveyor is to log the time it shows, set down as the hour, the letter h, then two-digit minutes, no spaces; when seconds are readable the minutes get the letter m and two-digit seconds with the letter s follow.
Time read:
2h49m44s
